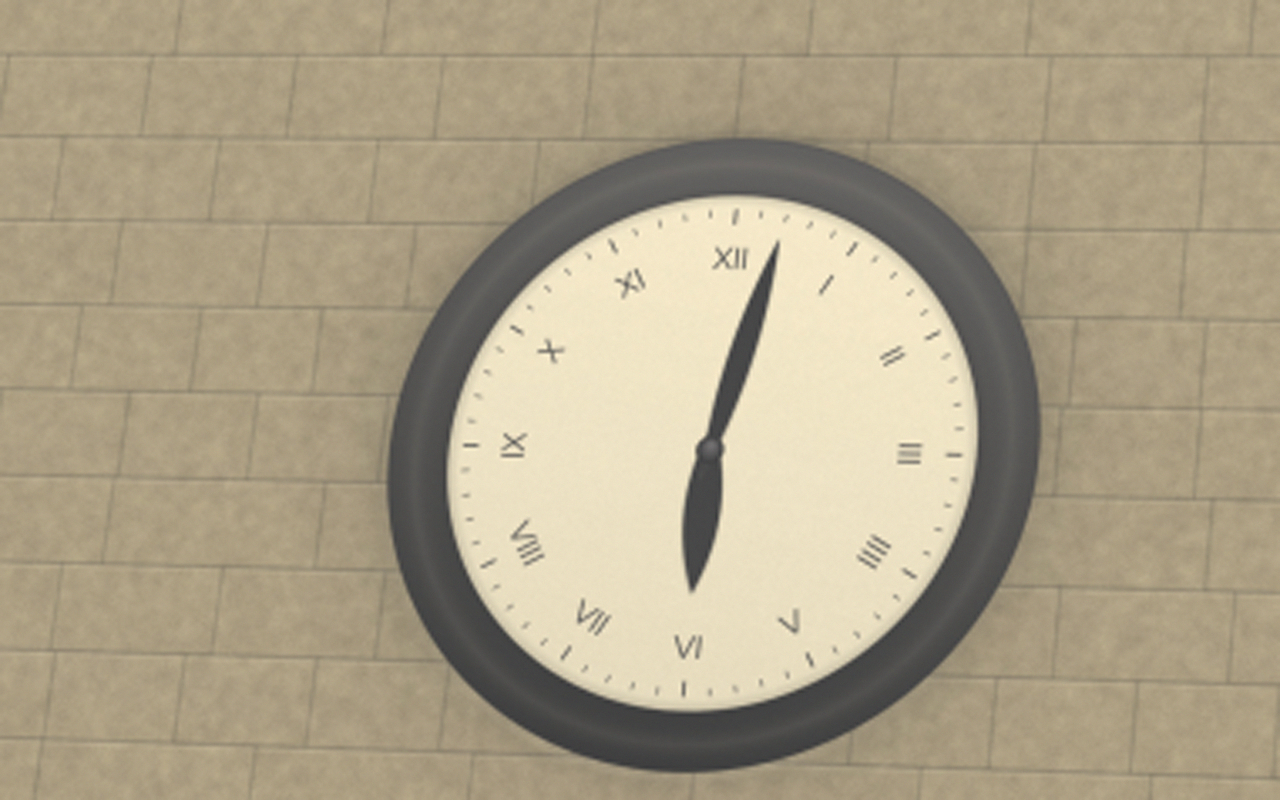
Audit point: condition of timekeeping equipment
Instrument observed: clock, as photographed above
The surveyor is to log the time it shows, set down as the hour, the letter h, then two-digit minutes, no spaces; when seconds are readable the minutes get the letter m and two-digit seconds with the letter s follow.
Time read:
6h02
